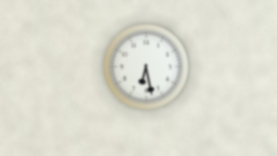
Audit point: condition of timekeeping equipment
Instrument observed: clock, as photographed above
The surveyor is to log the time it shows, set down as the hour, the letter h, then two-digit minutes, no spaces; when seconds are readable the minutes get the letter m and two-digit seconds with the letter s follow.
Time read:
6h28
